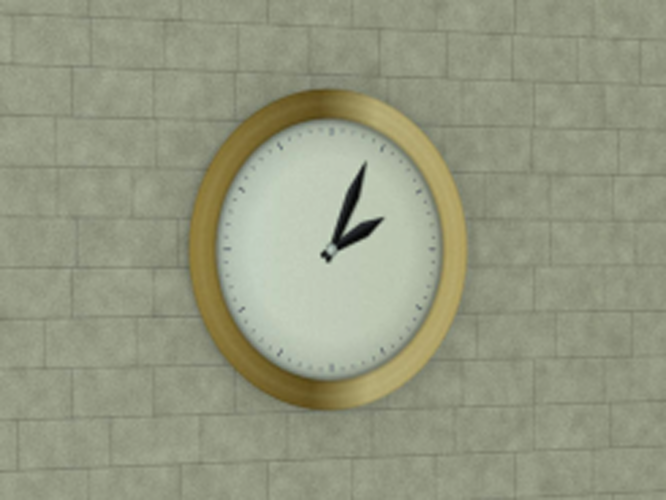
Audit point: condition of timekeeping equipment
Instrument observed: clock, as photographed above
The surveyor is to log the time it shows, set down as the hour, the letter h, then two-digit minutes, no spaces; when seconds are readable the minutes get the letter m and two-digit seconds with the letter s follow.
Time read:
2h04
